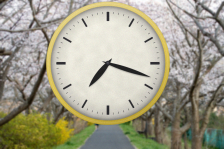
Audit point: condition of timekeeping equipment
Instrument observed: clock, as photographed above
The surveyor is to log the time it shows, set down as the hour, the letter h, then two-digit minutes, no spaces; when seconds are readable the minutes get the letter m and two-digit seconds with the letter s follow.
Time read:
7h18
